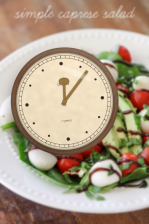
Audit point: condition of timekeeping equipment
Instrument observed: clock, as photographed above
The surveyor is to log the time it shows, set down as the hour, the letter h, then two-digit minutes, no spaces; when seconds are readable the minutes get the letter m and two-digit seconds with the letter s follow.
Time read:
12h07
